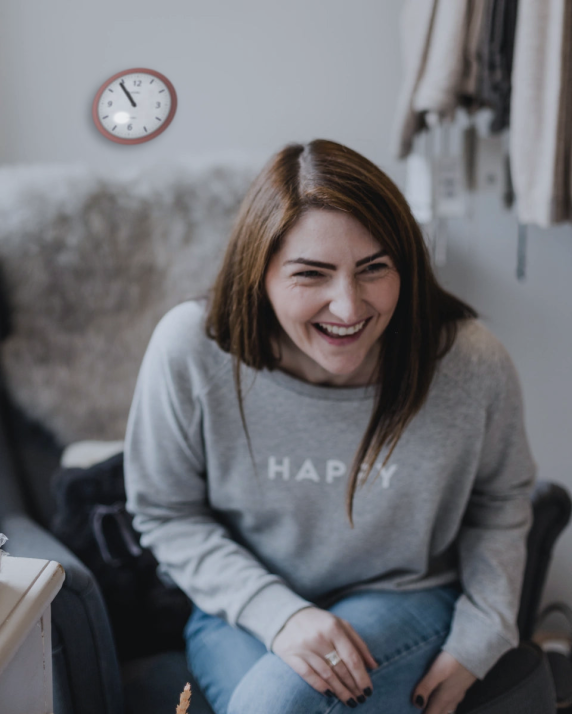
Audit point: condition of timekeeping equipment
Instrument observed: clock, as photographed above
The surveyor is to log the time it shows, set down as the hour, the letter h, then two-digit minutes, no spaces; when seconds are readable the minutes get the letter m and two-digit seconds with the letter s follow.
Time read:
10h54
